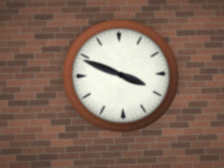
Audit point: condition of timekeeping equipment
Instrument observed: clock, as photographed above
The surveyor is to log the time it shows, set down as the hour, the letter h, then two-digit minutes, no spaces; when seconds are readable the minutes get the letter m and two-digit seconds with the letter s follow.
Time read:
3h49
